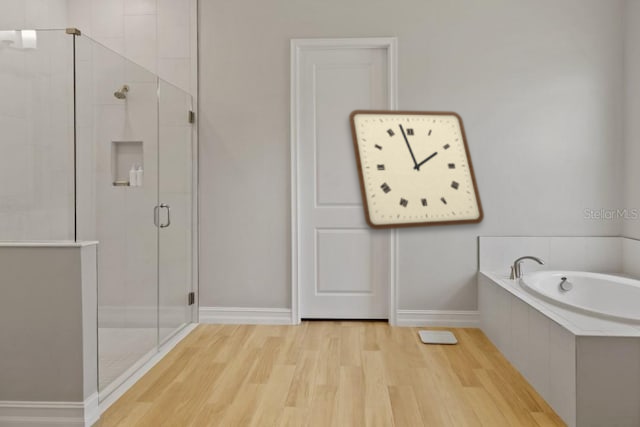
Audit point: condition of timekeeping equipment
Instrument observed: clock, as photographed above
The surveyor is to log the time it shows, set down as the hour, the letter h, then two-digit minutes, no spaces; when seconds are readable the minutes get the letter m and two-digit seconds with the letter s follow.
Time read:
1h58
